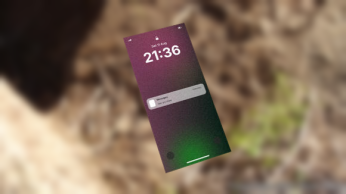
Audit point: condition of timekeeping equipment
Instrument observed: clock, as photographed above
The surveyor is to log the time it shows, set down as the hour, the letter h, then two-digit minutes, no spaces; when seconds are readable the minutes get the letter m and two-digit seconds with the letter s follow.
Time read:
21h36
